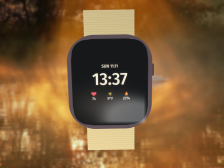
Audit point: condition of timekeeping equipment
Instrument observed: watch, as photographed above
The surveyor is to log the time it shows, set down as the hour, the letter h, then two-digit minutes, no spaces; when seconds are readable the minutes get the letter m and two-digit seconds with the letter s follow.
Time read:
13h37
